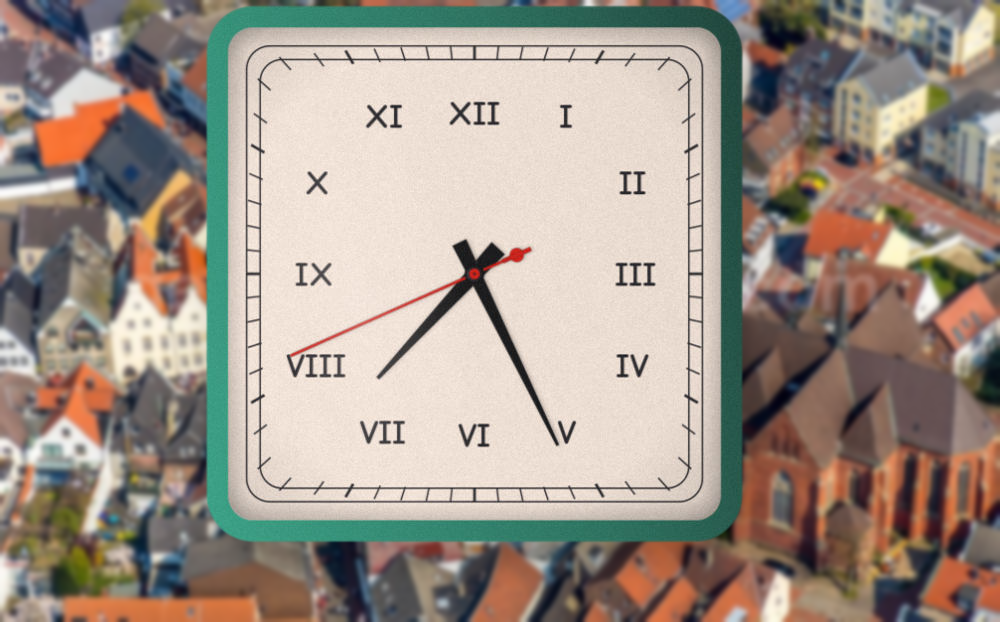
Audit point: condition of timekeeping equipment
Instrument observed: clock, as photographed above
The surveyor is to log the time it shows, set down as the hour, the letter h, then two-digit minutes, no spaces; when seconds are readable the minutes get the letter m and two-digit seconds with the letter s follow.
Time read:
7h25m41s
